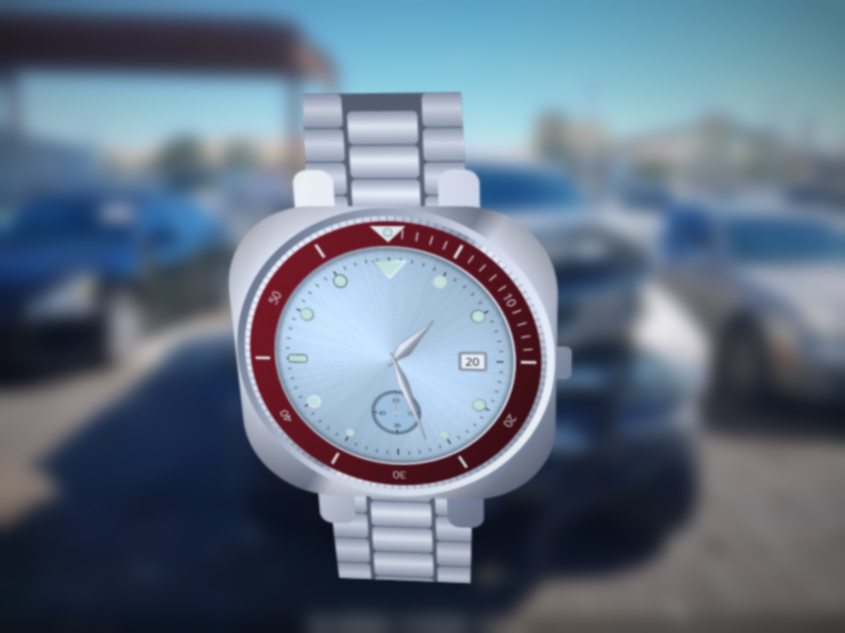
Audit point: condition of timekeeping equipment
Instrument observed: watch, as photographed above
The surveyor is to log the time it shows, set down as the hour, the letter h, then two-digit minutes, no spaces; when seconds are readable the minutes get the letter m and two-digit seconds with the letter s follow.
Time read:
1h27
